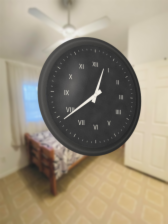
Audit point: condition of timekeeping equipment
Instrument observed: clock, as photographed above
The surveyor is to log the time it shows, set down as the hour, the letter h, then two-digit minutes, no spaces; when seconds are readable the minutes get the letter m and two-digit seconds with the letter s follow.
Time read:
12h39
